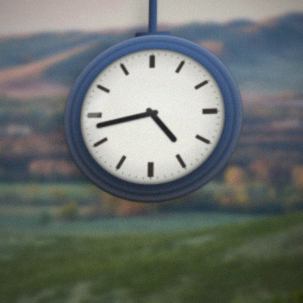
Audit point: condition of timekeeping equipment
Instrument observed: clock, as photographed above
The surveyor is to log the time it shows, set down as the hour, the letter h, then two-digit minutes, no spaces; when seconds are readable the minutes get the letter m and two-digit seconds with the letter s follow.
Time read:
4h43
